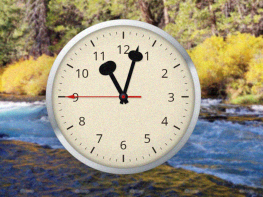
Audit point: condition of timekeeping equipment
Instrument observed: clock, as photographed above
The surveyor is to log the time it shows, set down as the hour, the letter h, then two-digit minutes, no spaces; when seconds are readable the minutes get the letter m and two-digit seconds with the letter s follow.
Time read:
11h02m45s
